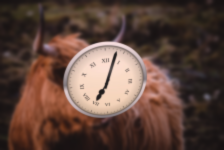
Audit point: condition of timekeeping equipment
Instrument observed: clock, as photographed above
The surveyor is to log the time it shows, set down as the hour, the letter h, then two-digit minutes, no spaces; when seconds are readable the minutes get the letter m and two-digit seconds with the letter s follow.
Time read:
7h03
